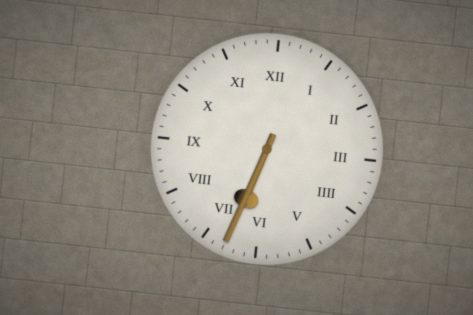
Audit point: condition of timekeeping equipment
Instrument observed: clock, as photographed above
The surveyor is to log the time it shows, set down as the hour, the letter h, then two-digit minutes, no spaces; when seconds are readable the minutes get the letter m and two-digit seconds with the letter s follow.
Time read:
6h33
